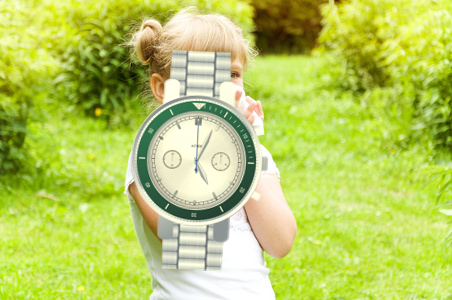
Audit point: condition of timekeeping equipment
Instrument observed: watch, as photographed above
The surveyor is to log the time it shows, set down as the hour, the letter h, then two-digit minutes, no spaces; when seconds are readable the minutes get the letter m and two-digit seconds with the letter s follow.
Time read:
5h04
